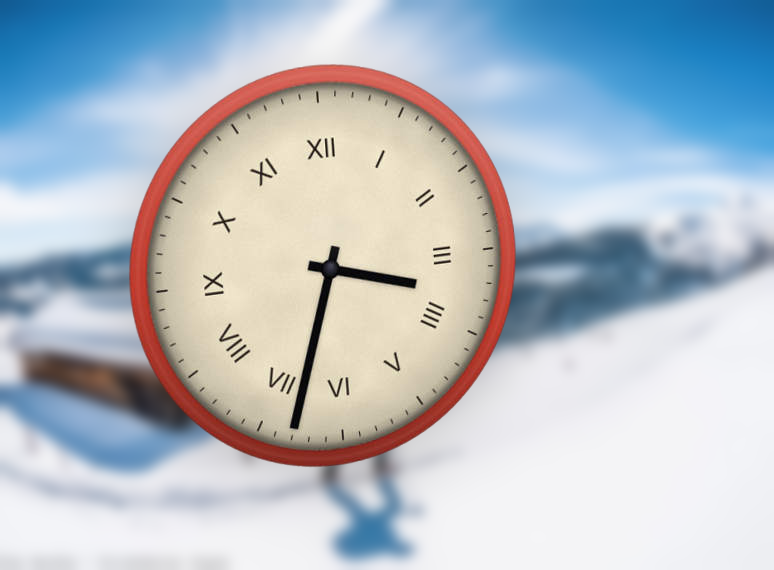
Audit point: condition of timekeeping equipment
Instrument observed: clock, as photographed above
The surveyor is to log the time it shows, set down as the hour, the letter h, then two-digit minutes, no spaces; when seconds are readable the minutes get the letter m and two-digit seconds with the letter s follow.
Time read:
3h33
